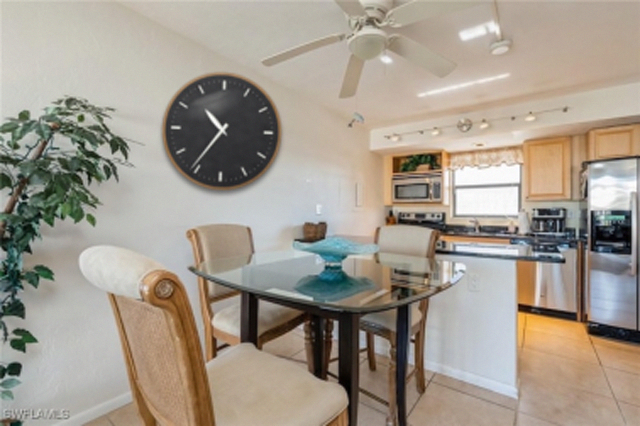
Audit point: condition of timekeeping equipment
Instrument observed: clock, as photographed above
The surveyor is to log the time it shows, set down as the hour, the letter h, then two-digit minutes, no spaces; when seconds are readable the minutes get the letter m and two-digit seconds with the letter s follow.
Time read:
10h36
